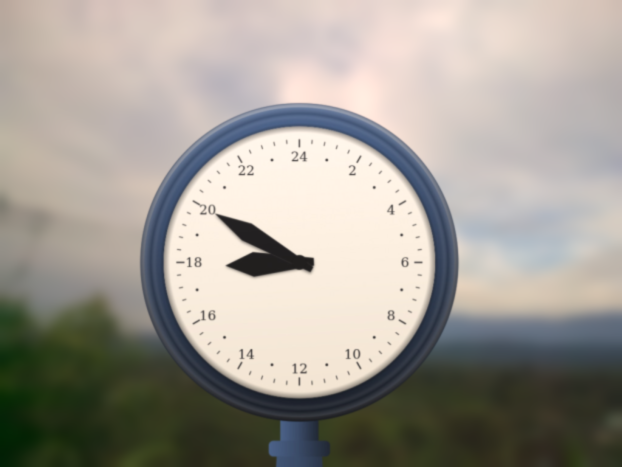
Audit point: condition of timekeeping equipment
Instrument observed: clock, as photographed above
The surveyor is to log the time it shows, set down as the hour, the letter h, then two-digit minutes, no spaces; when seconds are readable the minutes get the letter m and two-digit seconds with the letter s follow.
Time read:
17h50
